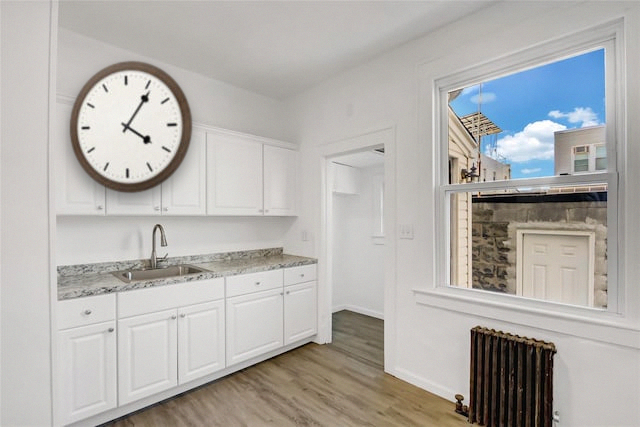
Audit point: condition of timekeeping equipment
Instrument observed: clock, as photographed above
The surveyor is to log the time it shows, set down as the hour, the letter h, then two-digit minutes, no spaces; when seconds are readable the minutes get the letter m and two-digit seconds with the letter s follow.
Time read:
4h06
